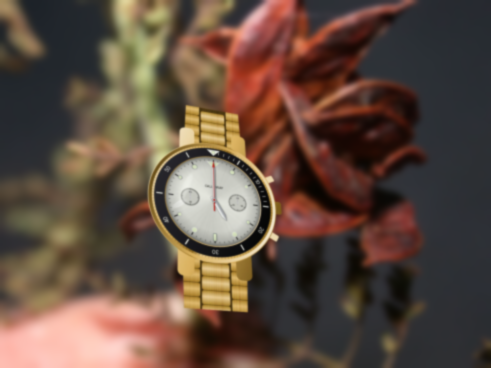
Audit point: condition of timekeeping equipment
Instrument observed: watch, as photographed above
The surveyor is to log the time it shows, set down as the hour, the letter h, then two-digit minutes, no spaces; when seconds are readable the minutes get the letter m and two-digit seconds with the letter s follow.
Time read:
5h00
